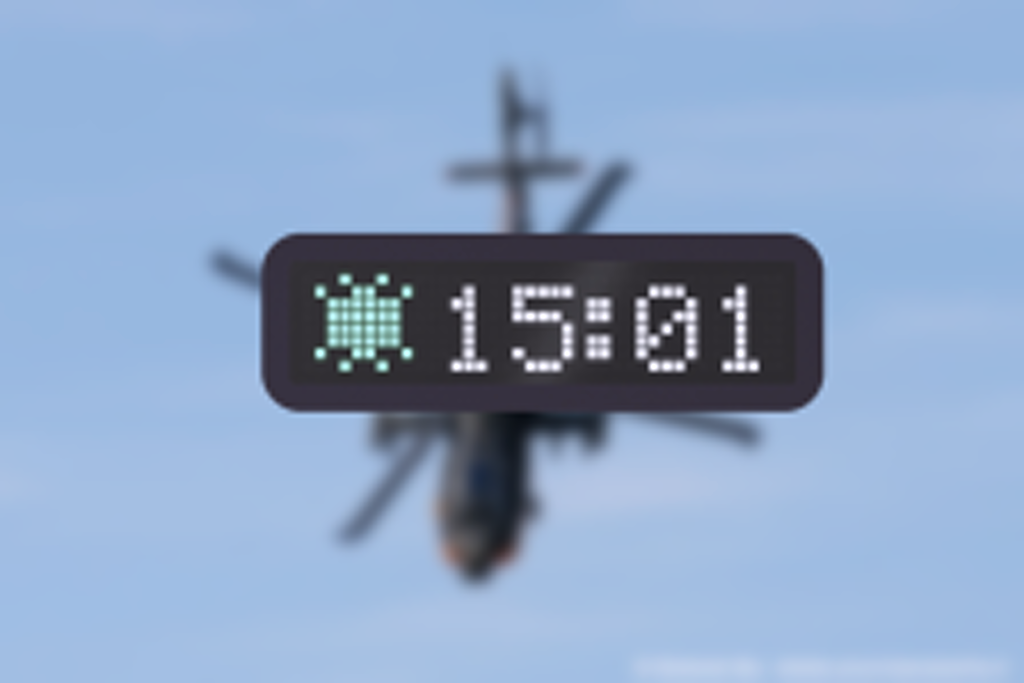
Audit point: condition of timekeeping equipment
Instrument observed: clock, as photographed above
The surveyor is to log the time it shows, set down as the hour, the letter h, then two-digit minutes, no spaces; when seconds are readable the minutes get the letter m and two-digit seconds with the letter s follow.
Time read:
15h01
